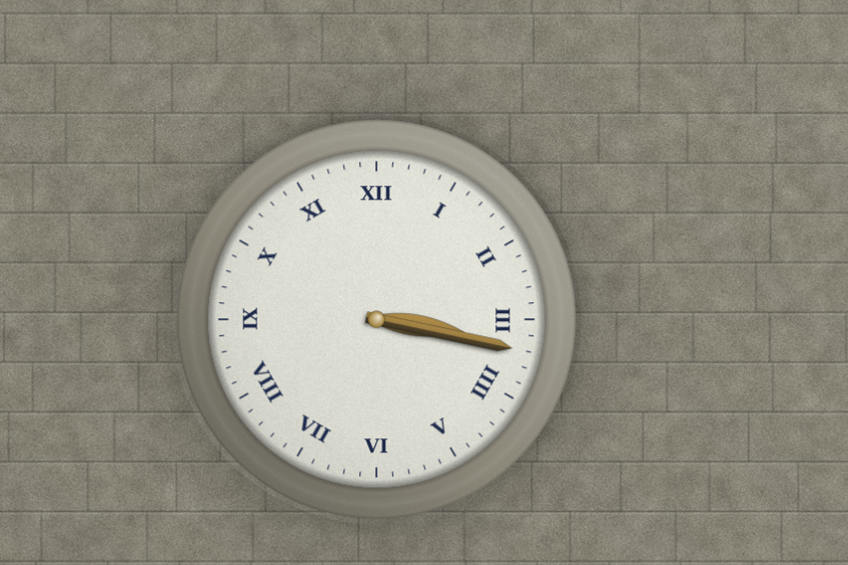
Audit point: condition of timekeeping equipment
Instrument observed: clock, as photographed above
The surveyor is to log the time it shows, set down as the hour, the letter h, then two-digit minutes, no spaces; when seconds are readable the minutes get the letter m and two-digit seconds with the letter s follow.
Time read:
3h17
